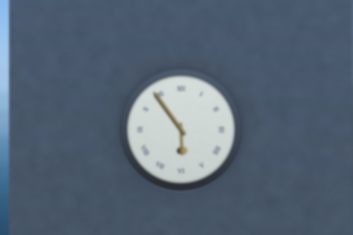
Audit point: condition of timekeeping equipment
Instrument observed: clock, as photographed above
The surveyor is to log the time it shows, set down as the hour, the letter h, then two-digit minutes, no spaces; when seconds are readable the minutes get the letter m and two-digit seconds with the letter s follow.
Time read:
5h54
